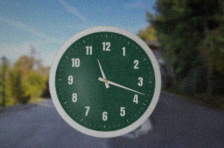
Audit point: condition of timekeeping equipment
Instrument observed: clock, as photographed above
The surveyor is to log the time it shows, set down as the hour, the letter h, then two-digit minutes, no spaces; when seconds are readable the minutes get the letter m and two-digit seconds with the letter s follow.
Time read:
11h18
